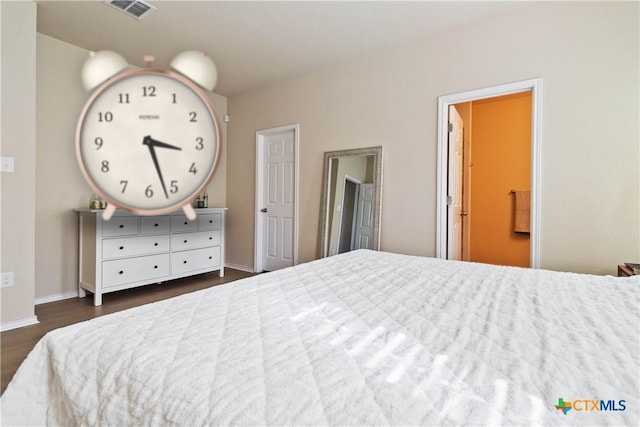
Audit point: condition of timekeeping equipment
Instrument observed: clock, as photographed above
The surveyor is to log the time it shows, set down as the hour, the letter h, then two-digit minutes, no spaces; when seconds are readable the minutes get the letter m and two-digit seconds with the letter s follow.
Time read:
3h27
